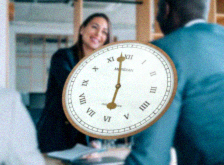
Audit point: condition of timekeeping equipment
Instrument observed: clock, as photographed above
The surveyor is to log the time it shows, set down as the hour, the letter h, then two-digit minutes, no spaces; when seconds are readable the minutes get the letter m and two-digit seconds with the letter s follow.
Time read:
5h58
